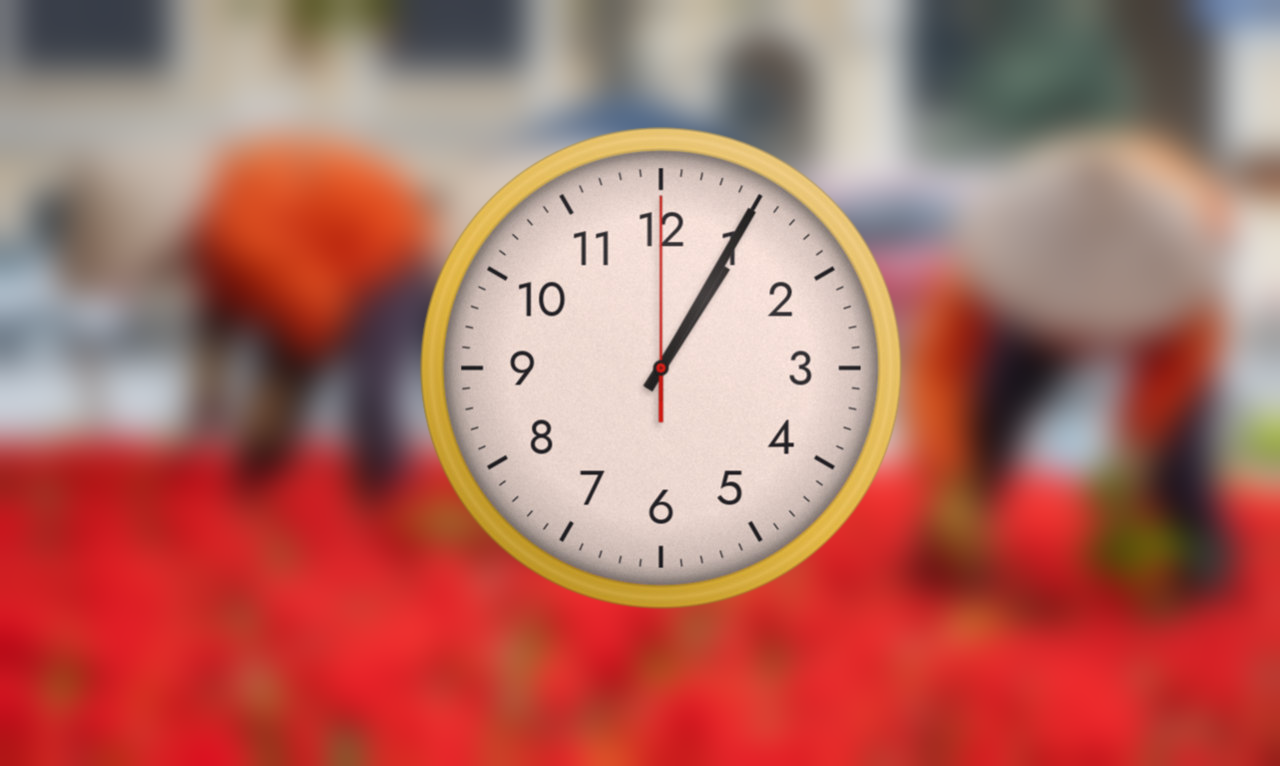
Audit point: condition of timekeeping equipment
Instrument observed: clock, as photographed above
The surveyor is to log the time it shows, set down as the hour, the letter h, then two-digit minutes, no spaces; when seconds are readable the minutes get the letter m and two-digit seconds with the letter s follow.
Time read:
1h05m00s
